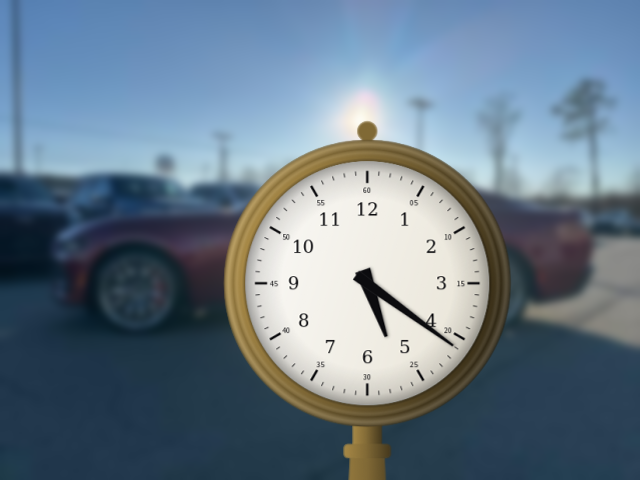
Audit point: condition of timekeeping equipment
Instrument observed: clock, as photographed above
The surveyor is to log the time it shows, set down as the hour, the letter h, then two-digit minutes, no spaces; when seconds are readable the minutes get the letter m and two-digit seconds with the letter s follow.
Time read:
5h21
